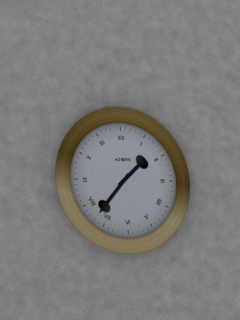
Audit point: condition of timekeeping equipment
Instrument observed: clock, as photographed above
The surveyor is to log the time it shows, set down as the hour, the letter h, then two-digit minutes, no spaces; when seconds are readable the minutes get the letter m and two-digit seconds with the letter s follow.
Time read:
1h37
